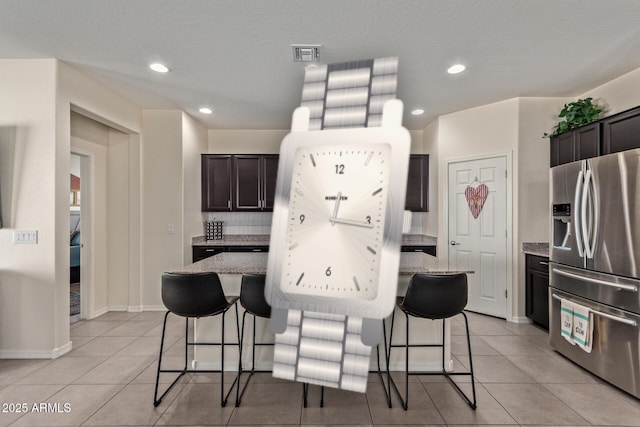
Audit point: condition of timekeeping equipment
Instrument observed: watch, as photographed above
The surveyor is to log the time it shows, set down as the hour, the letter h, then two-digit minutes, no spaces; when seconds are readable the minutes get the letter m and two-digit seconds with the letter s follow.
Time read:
12h16
